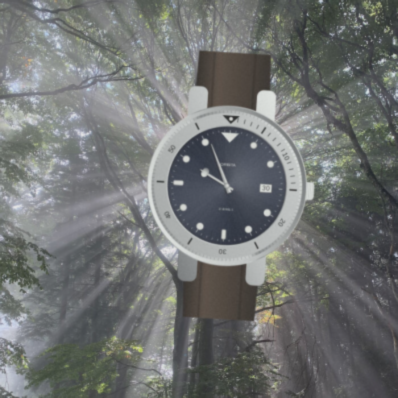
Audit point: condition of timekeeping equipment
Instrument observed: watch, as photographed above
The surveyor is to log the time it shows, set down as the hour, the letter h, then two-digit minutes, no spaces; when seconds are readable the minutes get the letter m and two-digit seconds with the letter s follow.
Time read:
9h56
